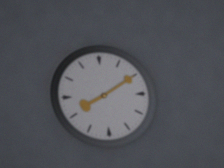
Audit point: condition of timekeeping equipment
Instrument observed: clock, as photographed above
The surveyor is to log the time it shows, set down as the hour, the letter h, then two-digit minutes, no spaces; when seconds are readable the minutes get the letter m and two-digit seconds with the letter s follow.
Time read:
8h10
